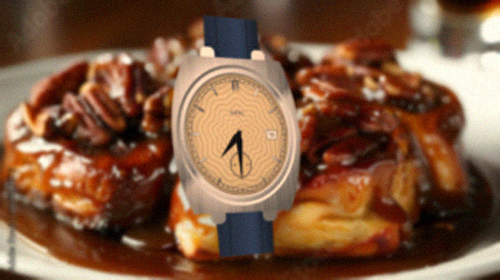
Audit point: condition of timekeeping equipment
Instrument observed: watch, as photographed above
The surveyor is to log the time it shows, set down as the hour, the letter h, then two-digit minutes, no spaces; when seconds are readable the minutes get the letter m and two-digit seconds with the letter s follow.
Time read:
7h30
